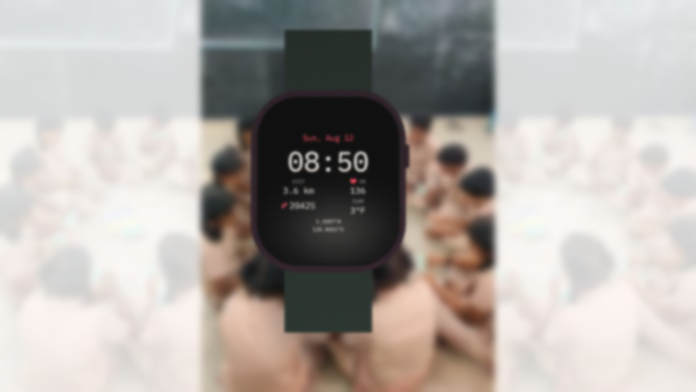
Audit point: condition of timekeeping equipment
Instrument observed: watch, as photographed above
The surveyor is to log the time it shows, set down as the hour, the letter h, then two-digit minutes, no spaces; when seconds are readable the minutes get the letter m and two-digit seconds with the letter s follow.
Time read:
8h50
